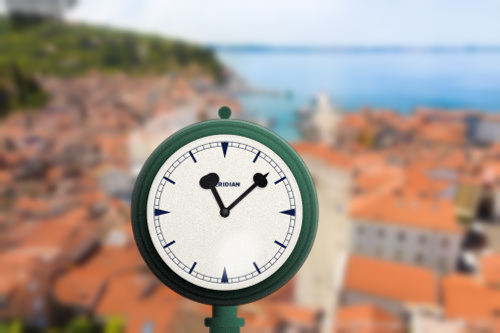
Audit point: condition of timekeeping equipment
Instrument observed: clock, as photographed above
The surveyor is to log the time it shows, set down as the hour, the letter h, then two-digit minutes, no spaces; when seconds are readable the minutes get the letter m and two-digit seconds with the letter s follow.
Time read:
11h08
